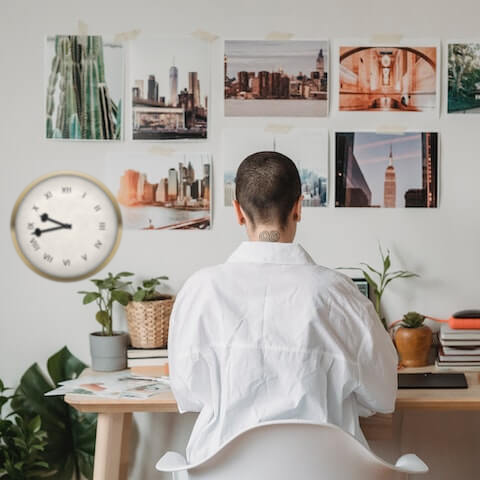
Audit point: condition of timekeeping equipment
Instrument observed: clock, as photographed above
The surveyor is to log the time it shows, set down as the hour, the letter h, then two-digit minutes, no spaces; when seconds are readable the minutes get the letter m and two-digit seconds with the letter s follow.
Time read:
9h43
